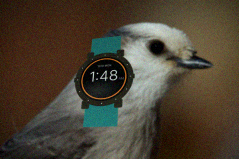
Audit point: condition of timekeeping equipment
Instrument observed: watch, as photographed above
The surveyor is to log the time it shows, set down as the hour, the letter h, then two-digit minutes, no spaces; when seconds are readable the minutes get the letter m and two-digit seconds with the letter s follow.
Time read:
1h48
